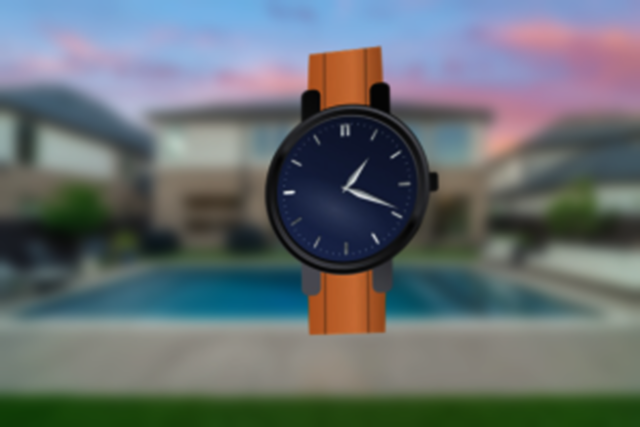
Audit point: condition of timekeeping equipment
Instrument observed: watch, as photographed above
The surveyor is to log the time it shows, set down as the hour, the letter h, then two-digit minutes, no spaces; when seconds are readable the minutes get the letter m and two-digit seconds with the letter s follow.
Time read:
1h19
